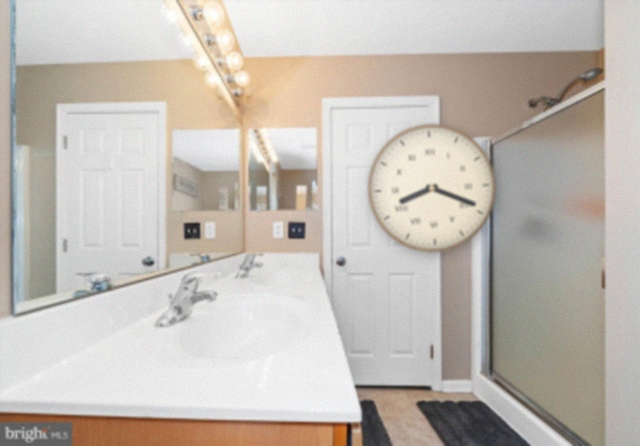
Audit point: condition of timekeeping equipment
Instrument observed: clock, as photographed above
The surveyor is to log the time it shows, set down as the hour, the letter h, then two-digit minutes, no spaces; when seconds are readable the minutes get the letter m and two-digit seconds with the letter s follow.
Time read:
8h19
